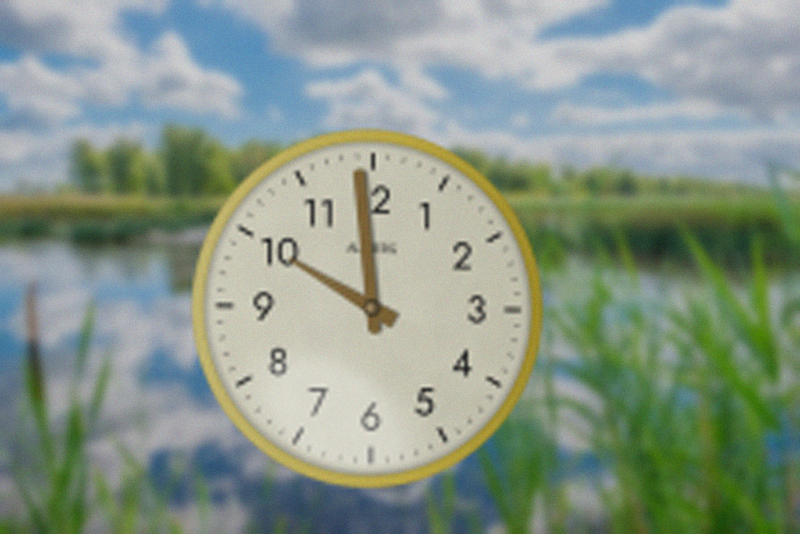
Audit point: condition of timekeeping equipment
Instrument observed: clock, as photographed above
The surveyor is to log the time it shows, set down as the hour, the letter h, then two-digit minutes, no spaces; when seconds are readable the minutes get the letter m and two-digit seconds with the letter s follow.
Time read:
9h59
